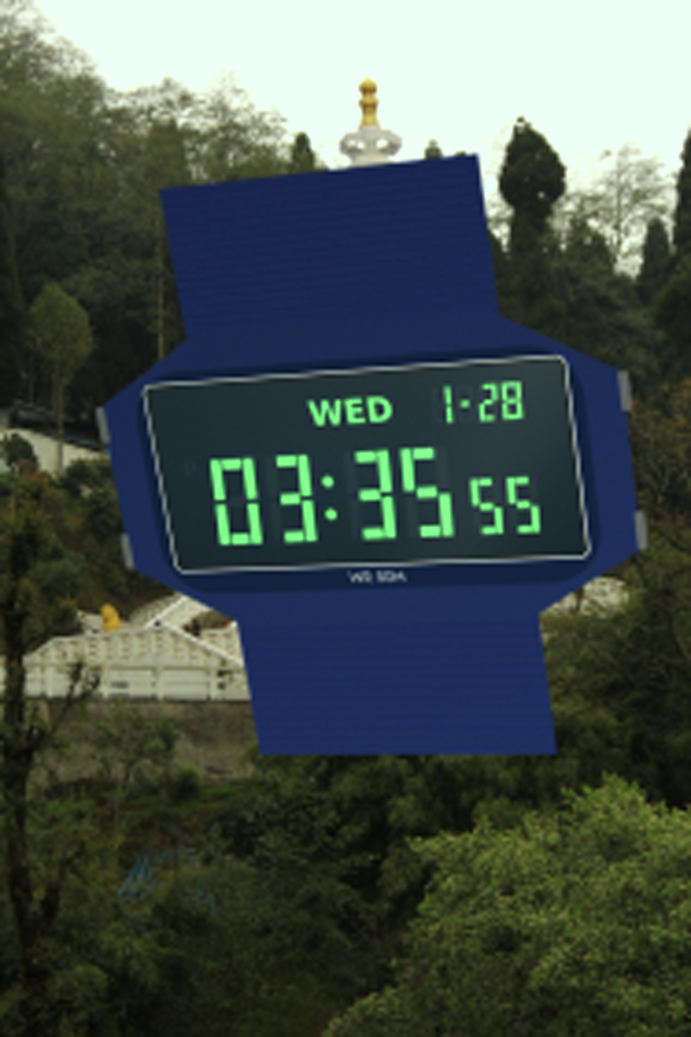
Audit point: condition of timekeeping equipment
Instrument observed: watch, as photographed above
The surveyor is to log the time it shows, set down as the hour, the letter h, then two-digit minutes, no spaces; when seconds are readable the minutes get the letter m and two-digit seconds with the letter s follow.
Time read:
3h35m55s
